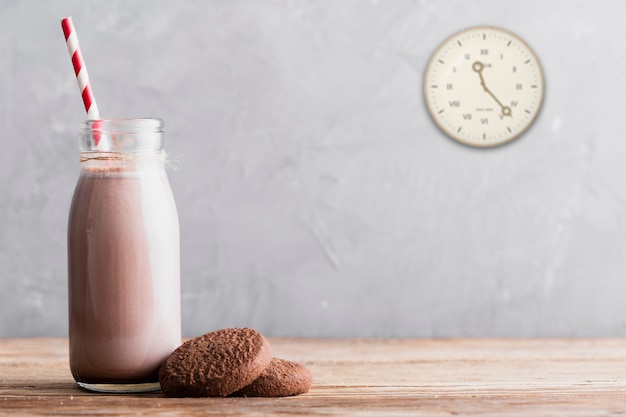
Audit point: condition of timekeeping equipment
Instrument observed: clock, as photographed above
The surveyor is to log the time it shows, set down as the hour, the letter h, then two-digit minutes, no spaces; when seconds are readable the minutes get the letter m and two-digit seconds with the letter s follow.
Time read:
11h23
